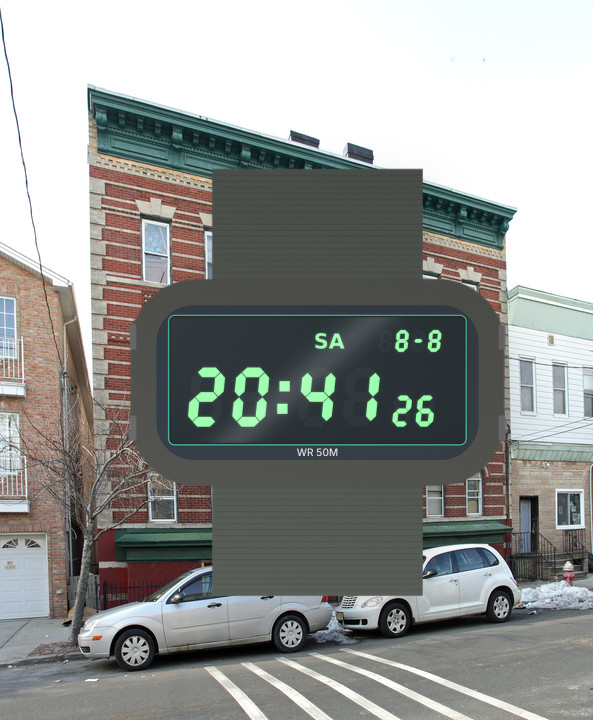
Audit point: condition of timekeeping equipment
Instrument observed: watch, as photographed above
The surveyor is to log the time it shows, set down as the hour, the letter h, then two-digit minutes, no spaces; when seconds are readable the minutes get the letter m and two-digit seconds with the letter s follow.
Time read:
20h41m26s
